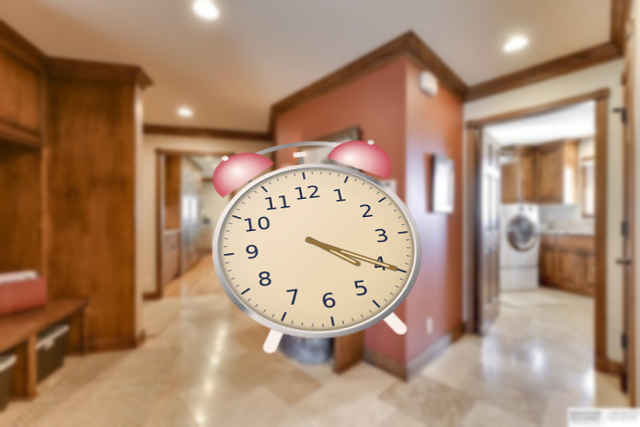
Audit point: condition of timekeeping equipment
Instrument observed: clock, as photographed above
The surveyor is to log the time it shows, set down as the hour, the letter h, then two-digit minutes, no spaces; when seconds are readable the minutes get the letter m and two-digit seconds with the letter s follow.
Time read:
4h20
